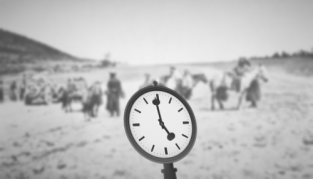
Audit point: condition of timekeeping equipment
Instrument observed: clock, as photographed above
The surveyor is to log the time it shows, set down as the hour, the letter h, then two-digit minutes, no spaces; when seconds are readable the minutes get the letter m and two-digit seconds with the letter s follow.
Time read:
4h59
